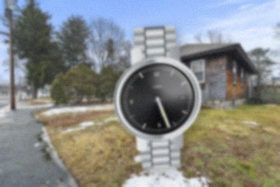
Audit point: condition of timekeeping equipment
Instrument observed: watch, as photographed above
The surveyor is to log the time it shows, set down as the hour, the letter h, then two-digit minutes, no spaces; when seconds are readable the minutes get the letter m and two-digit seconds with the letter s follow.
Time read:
5h27
